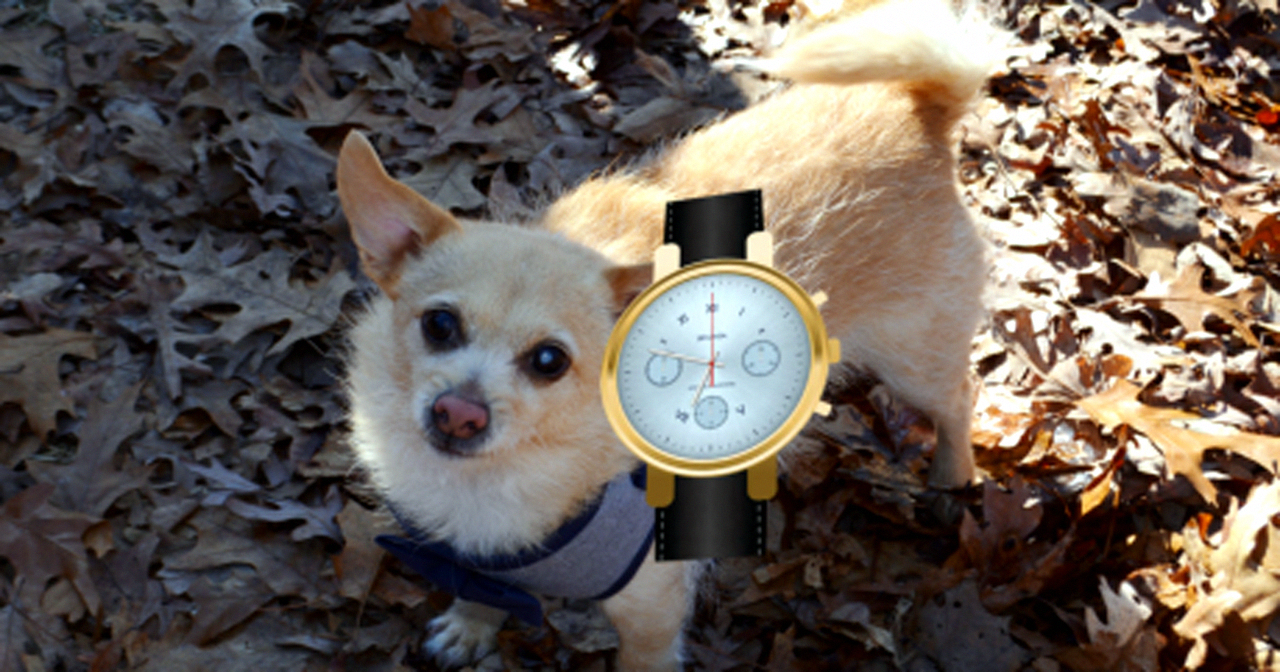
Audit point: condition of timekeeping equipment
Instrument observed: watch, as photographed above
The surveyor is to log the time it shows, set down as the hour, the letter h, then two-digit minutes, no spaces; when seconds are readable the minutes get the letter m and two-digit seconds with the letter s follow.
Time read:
6h48
